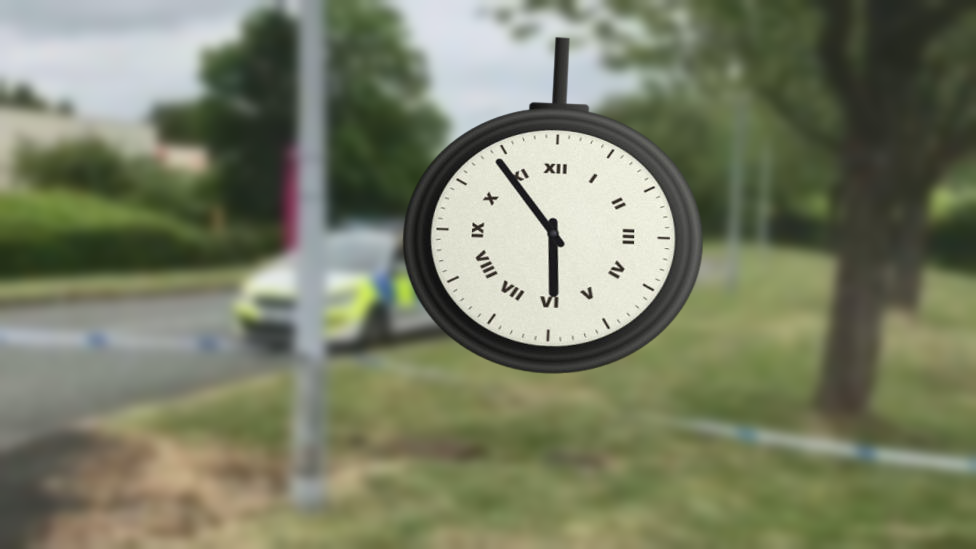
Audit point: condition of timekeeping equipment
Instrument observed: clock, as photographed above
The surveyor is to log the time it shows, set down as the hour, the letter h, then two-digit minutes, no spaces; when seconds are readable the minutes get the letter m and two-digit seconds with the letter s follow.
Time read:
5h54
